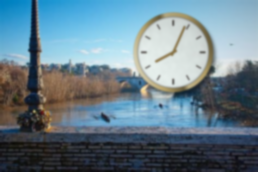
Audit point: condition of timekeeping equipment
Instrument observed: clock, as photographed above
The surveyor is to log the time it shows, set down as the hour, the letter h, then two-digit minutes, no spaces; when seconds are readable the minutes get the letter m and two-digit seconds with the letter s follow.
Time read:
8h04
